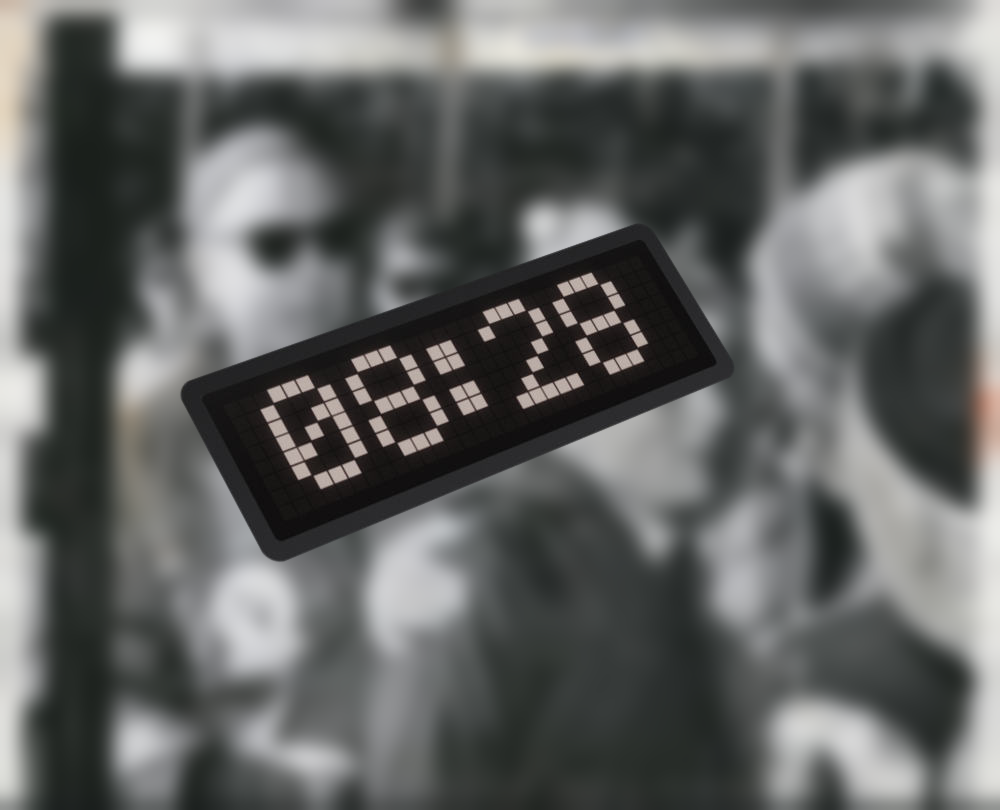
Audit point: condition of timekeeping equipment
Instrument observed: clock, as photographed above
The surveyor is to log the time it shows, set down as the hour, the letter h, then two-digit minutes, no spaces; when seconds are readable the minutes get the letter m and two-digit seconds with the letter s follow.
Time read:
8h28
